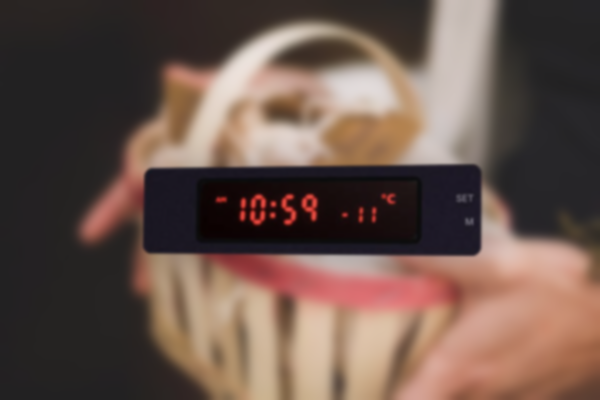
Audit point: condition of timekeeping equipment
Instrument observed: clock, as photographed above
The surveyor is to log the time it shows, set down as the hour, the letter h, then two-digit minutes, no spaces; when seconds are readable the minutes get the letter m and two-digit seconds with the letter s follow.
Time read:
10h59
